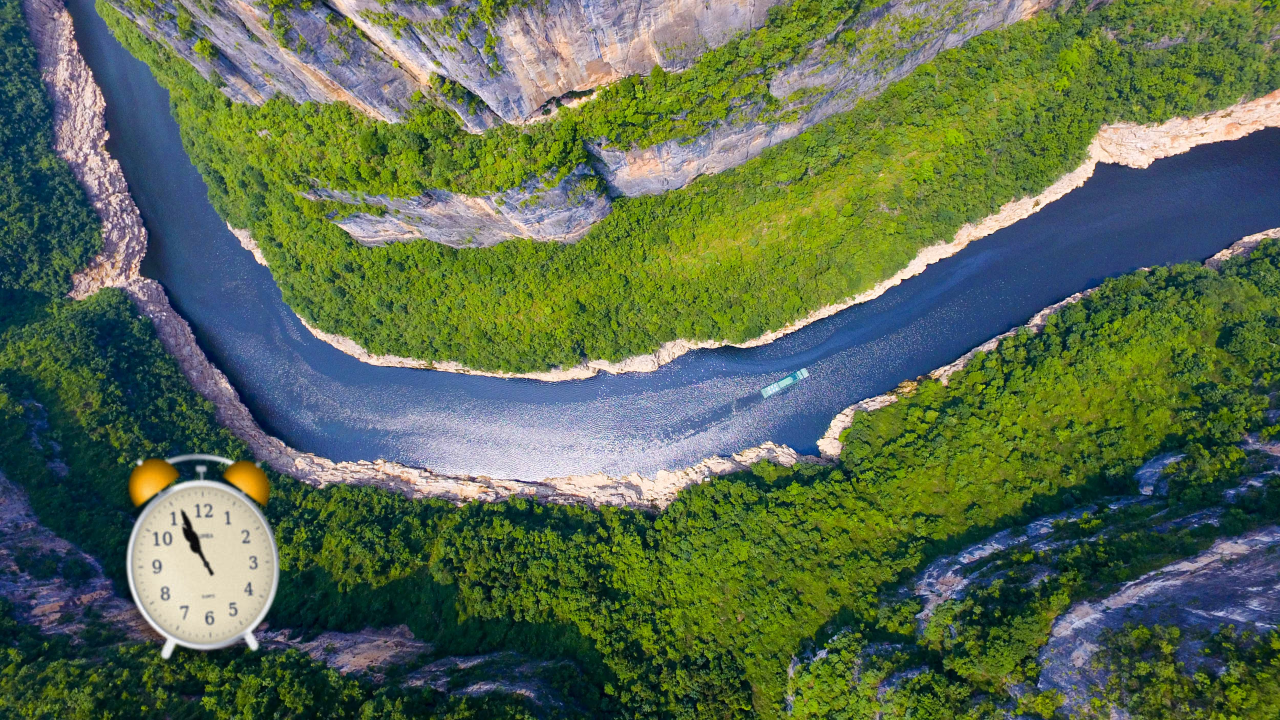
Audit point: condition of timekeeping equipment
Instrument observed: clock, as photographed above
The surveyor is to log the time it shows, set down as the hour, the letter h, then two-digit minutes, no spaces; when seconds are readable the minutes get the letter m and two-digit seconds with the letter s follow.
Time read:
10h56
